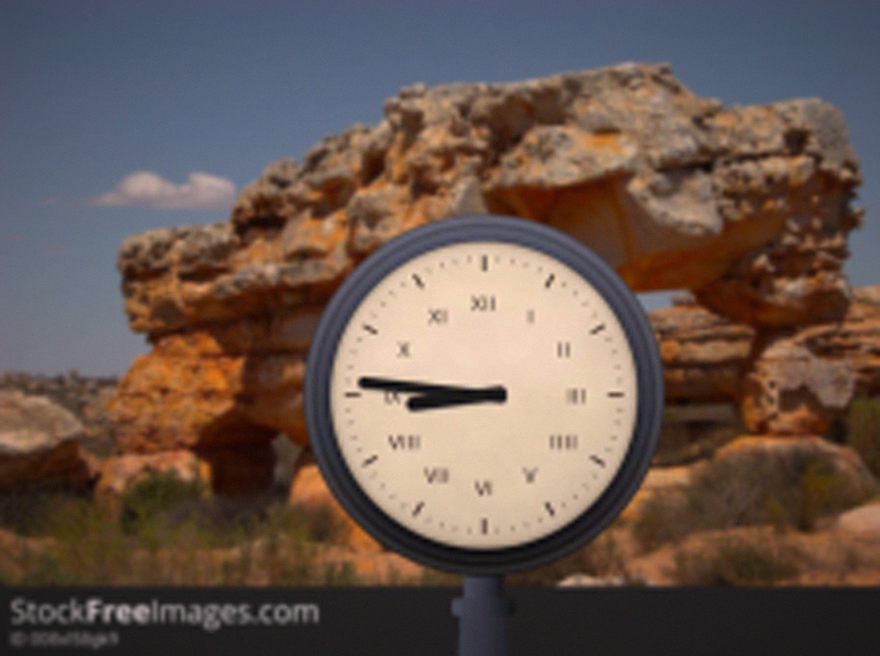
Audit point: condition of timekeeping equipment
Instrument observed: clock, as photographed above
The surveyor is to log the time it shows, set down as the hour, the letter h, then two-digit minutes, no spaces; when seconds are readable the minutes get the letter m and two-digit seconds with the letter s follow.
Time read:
8h46
